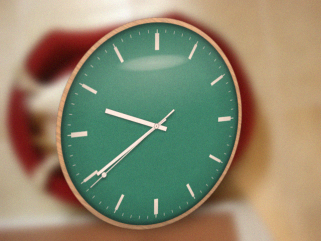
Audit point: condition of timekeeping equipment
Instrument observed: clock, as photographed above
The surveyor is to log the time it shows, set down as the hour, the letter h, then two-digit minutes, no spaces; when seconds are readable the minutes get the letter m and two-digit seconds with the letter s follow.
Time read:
9h39m39s
